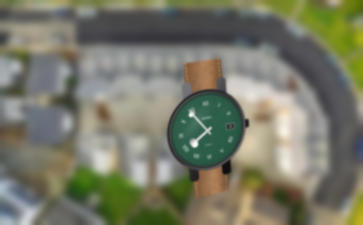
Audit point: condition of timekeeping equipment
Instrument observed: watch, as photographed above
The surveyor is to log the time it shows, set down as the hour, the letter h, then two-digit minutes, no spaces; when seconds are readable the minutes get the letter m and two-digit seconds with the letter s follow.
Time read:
7h54
